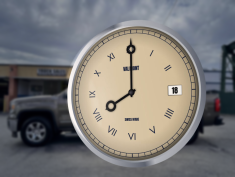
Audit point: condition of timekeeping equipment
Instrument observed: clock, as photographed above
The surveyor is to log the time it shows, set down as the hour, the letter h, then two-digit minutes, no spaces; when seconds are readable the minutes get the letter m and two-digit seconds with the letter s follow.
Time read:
8h00
